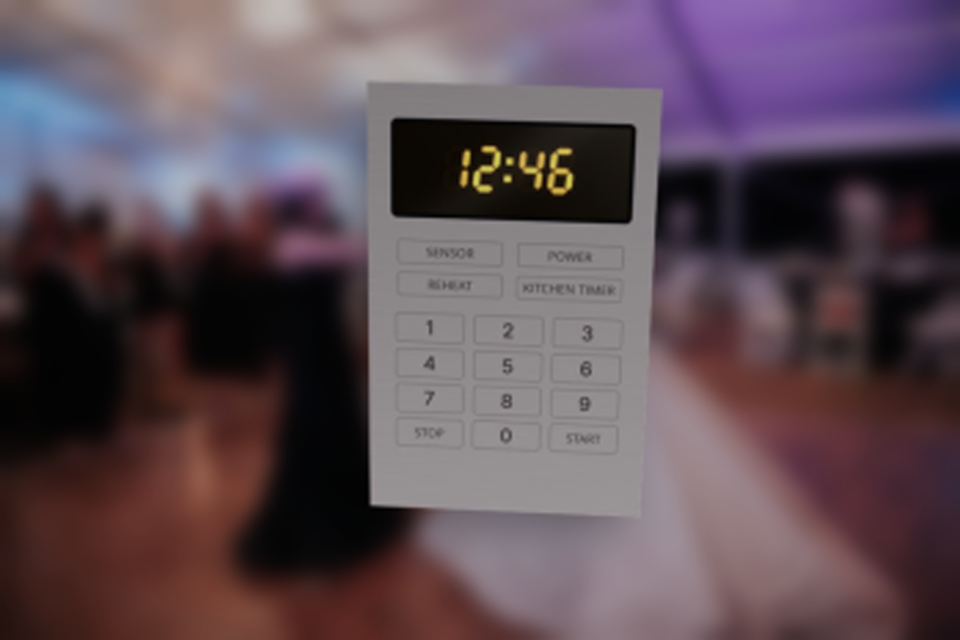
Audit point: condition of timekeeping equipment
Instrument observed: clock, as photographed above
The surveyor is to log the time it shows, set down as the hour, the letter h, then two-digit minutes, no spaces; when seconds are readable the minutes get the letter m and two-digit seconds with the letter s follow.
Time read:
12h46
